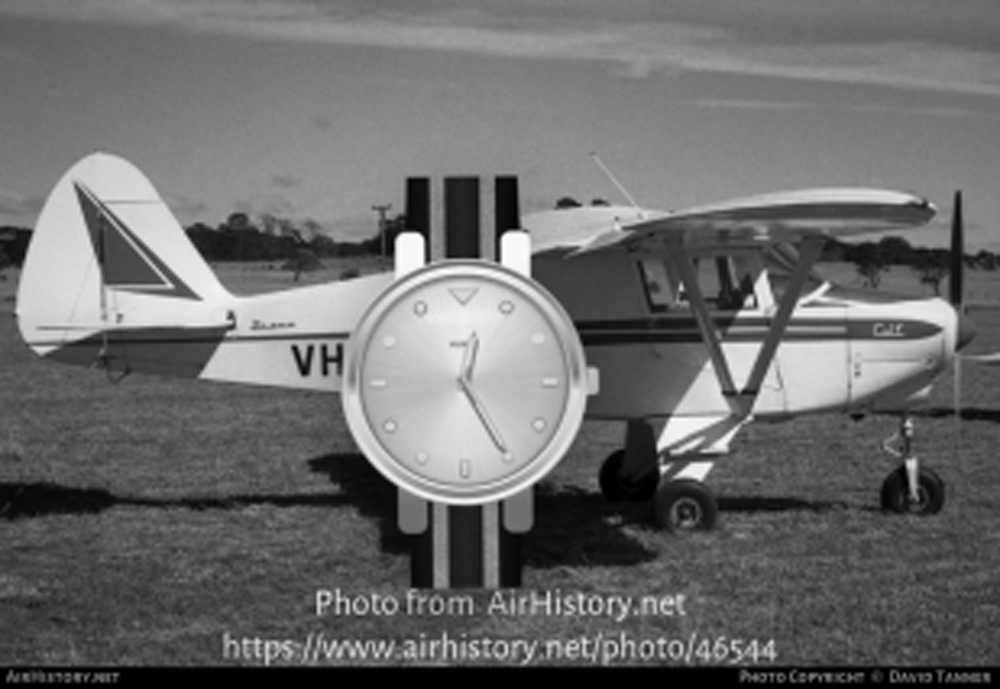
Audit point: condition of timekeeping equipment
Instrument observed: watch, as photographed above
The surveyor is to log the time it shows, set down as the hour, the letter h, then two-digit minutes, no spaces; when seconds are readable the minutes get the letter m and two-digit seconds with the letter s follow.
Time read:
12h25
